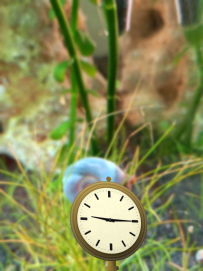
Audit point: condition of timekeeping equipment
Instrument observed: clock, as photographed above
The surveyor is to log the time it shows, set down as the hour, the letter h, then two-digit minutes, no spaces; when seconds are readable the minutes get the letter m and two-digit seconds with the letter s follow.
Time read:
9h15
